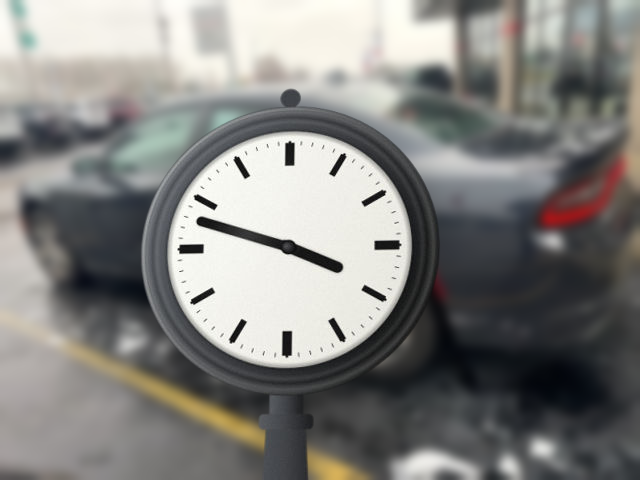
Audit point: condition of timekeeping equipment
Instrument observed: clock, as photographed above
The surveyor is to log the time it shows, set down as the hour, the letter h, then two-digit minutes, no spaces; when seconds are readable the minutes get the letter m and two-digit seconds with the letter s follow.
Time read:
3h48
